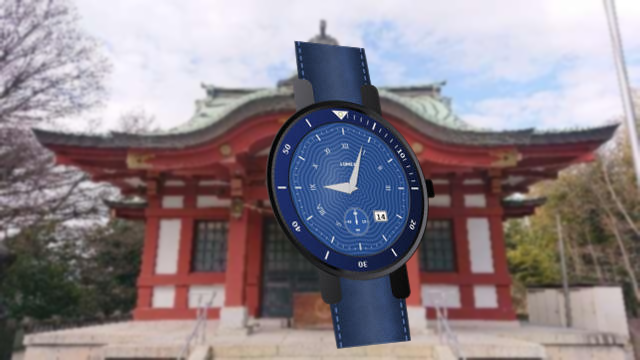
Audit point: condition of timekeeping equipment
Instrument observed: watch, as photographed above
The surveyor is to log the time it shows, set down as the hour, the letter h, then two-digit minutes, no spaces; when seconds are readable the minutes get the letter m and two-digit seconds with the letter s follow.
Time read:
9h04
